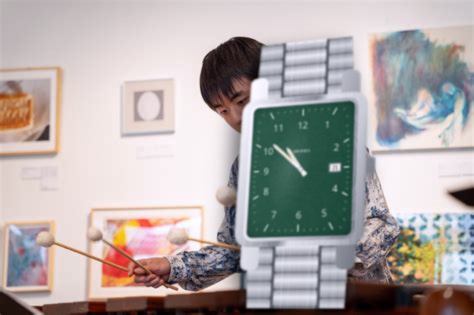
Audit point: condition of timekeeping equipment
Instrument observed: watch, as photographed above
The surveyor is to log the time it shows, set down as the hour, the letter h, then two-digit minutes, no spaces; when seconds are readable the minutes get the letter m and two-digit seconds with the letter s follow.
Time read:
10h52
